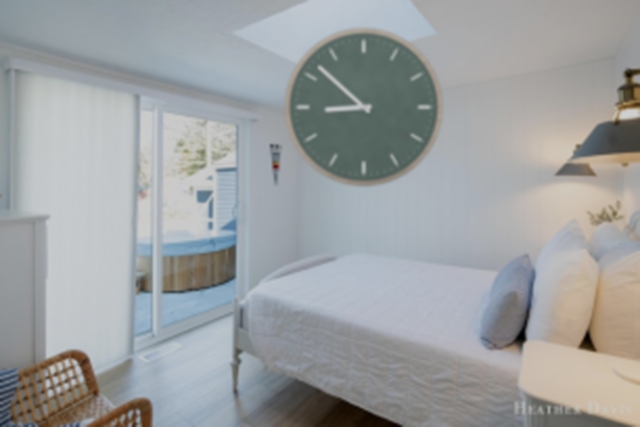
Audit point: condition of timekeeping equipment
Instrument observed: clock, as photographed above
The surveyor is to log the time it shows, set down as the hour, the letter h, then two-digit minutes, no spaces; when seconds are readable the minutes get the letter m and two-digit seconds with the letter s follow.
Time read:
8h52
